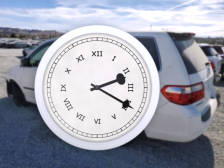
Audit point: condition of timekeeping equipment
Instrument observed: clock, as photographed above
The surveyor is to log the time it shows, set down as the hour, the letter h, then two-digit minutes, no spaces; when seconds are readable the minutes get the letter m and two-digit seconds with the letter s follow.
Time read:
2h20
